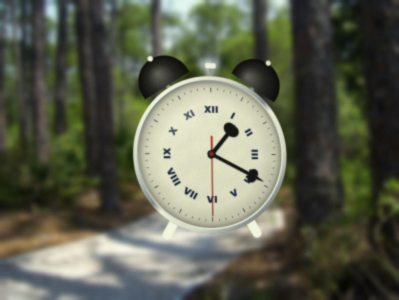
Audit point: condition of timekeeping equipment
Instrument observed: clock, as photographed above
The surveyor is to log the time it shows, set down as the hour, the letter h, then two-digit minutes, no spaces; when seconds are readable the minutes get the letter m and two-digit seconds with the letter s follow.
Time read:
1h19m30s
